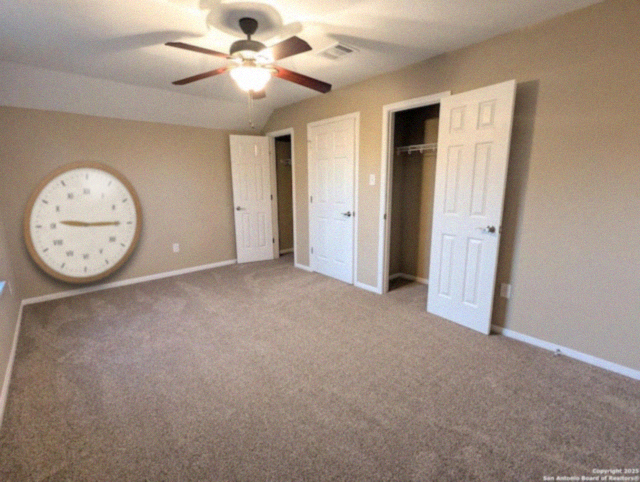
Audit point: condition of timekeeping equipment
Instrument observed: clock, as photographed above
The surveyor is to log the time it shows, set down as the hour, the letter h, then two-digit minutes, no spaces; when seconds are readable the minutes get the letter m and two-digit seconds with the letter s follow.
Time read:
9h15
